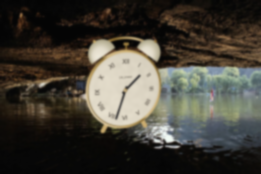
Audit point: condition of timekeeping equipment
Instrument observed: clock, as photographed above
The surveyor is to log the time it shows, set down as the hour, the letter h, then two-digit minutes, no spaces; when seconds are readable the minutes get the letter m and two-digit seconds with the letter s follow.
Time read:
1h33
